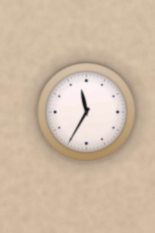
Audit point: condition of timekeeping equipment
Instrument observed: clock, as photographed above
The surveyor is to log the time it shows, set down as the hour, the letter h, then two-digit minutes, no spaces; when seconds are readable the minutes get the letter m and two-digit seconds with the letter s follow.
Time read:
11h35
